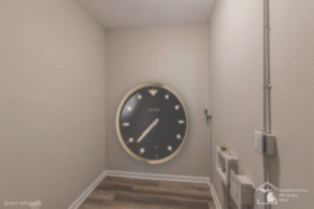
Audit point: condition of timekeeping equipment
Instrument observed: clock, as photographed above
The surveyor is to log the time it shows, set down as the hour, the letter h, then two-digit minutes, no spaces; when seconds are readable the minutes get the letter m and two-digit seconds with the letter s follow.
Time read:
7h38
